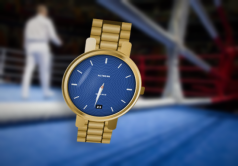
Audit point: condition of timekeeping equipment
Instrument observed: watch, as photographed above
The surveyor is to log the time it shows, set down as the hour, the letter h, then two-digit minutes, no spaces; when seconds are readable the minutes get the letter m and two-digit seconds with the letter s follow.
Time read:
6h32
